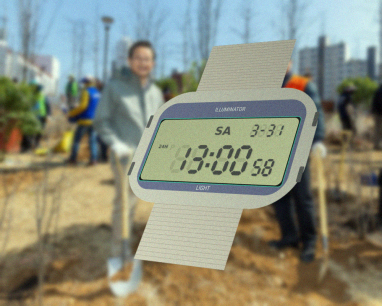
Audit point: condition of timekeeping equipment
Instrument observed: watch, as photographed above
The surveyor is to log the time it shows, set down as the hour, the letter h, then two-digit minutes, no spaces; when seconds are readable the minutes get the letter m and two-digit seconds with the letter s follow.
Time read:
13h00m58s
